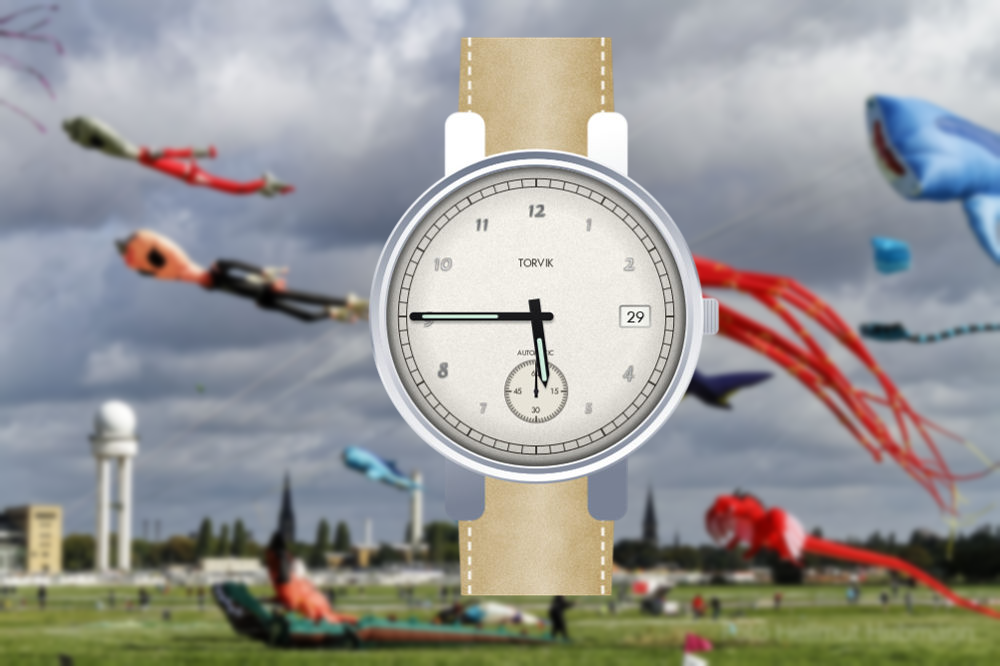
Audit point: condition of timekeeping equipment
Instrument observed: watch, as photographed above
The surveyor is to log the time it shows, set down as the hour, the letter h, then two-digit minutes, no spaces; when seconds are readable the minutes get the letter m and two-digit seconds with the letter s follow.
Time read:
5h45
